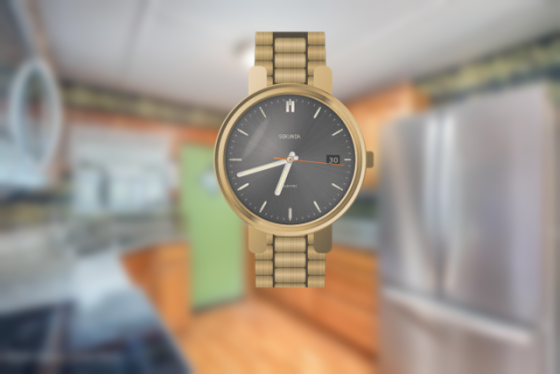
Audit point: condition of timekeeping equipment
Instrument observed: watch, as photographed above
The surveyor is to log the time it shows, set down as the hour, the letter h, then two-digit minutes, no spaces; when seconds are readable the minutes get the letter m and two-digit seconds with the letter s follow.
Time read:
6h42m16s
